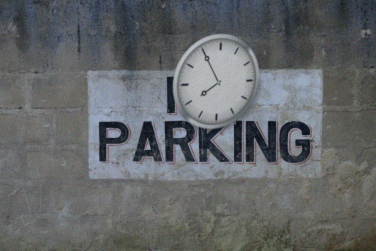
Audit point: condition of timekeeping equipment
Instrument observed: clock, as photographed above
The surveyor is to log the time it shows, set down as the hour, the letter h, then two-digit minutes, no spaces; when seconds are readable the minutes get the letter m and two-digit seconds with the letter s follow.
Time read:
7h55
